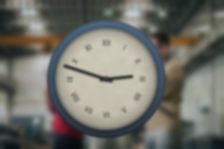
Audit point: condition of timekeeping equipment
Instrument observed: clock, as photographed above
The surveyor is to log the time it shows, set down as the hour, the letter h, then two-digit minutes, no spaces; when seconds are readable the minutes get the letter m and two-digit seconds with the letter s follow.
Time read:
2h48
